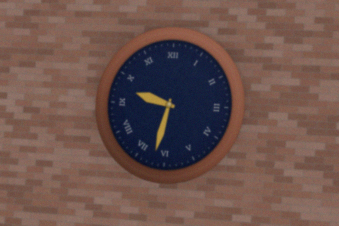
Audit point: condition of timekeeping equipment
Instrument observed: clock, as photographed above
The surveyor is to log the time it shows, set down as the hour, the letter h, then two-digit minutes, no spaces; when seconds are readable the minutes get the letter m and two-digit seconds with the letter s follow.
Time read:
9h32
